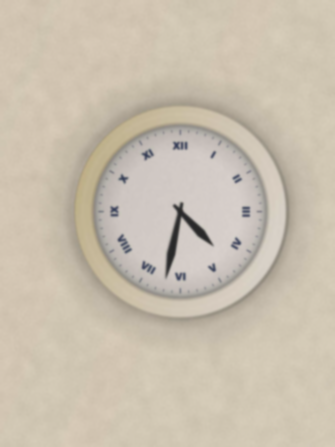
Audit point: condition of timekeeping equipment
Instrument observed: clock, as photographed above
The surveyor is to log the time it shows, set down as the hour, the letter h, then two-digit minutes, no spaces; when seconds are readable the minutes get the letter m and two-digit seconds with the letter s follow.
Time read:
4h32
